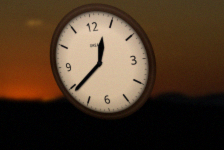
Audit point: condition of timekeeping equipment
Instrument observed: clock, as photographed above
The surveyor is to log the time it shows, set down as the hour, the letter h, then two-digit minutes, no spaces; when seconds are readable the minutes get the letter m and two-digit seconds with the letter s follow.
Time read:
12h39
